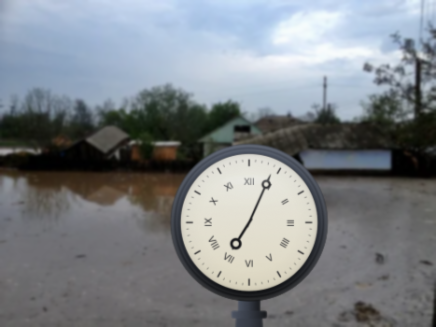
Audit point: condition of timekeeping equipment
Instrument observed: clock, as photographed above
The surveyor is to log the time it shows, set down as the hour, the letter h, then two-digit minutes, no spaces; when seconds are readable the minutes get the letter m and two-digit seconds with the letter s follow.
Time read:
7h04
